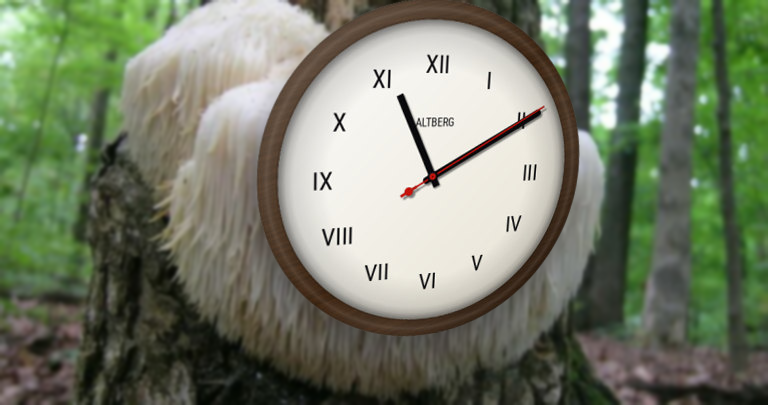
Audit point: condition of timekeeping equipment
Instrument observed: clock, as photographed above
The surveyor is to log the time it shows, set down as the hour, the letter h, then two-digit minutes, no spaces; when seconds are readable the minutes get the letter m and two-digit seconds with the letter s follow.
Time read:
11h10m10s
